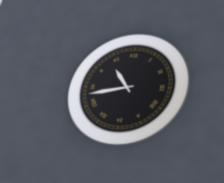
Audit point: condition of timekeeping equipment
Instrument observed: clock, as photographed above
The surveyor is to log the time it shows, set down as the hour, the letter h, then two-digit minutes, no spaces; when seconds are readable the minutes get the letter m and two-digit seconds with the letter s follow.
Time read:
10h43
